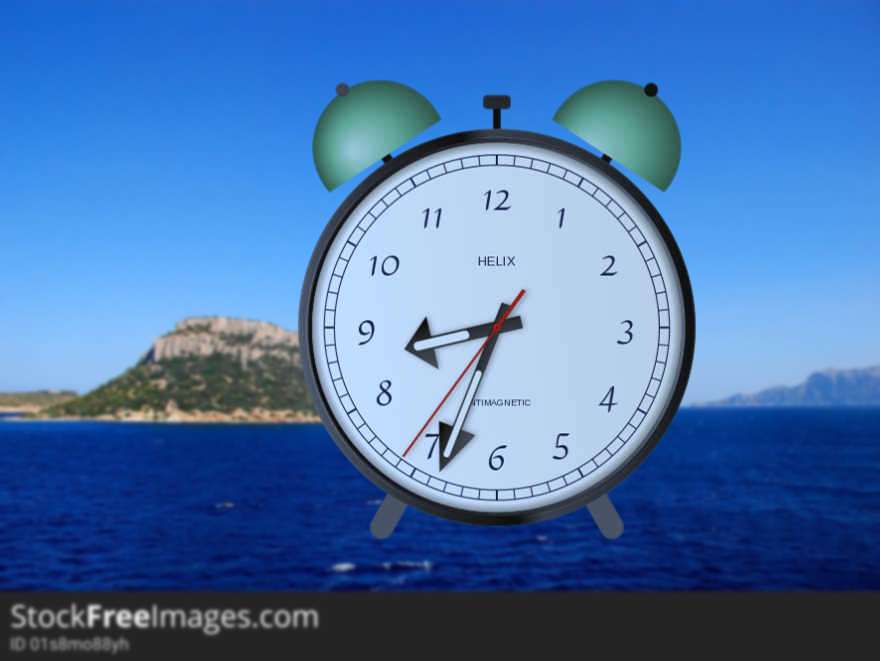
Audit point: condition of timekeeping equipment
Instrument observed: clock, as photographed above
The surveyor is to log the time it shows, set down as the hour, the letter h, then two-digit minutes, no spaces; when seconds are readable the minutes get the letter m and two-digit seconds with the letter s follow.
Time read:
8h33m36s
